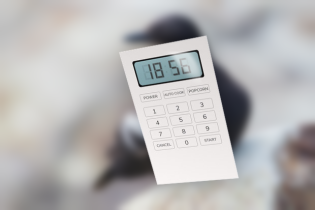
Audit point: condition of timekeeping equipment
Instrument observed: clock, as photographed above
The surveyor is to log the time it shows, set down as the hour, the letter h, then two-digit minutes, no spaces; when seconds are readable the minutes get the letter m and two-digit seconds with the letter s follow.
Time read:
18h56
